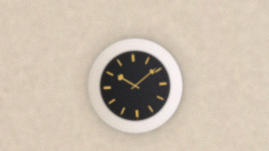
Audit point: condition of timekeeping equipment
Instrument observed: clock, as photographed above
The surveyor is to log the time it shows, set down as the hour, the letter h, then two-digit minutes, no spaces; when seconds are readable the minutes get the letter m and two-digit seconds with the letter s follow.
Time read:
10h09
